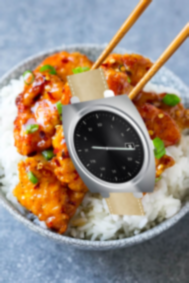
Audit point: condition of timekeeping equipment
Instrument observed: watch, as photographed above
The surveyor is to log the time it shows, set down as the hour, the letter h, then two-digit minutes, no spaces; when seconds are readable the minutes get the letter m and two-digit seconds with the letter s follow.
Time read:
9h16
